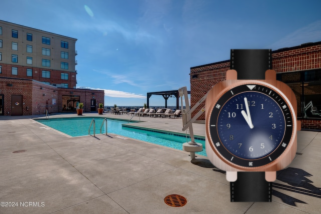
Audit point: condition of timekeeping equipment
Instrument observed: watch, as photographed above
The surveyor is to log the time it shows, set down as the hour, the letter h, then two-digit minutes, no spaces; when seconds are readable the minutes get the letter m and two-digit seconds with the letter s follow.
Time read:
10h58
